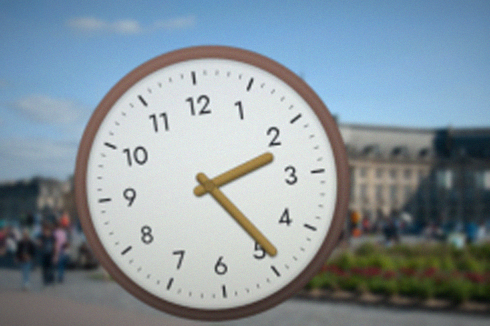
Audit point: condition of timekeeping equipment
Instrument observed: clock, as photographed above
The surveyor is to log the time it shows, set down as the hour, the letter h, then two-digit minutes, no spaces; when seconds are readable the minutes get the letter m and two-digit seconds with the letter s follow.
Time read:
2h24
